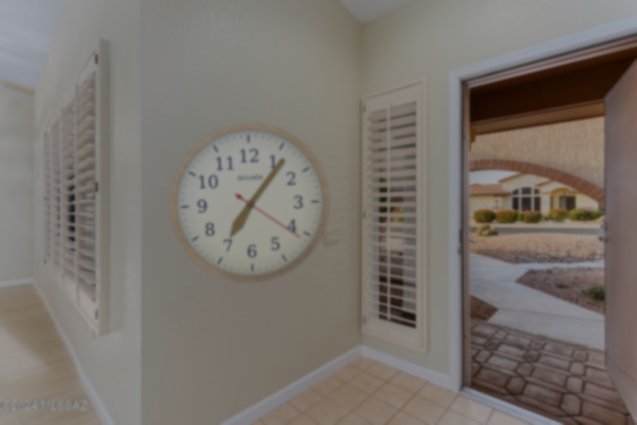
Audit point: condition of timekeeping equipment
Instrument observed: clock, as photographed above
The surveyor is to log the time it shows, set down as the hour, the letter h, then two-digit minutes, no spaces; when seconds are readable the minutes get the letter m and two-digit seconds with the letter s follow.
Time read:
7h06m21s
